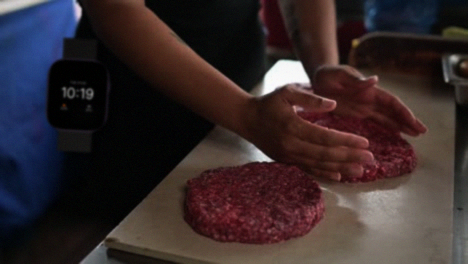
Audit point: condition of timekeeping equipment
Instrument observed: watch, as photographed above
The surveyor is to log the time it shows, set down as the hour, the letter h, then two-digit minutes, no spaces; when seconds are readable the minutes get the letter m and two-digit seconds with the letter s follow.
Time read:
10h19
